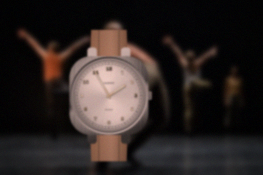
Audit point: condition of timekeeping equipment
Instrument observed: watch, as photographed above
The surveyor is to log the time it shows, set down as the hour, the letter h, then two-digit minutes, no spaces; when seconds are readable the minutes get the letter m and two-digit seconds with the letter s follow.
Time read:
1h55
